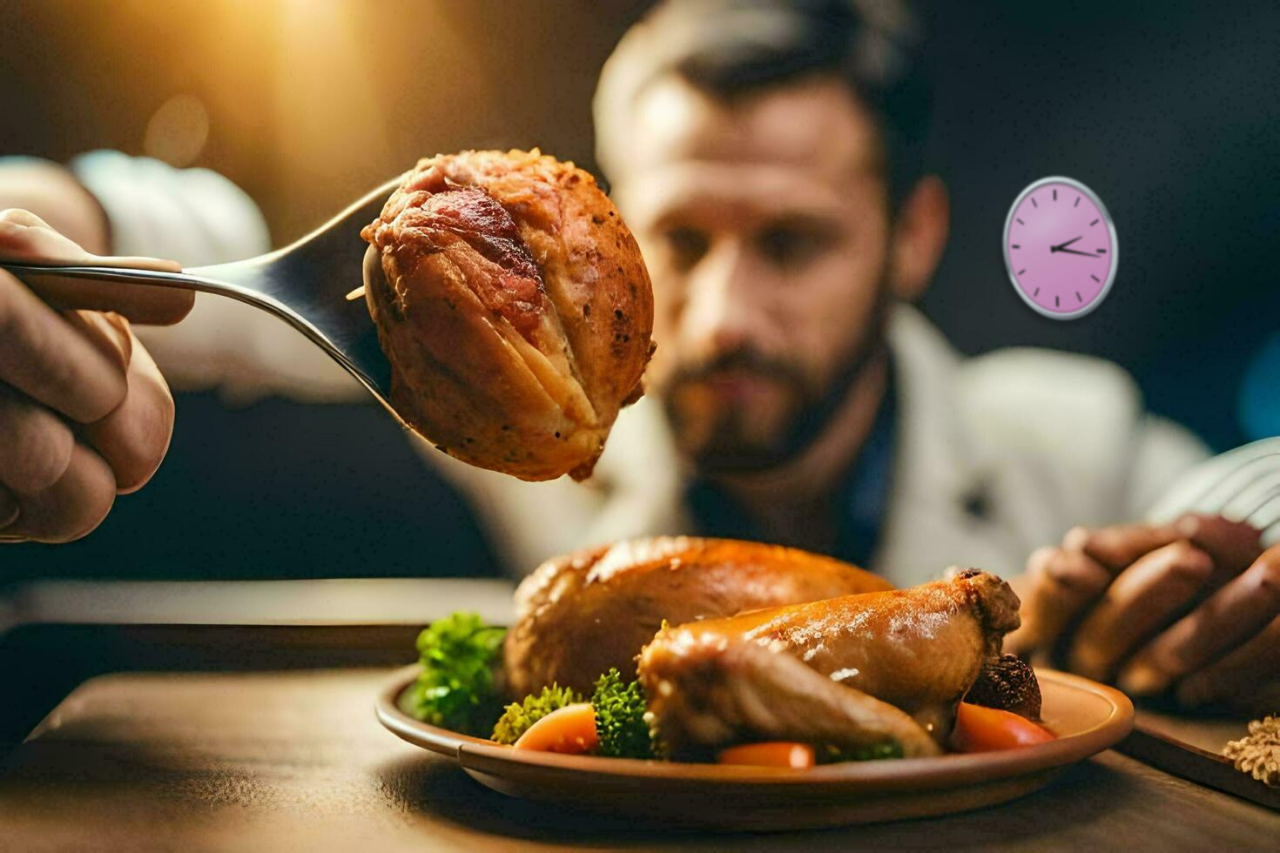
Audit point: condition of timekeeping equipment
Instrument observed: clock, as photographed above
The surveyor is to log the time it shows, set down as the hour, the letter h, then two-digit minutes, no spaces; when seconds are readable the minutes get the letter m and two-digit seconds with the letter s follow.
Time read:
2h16
